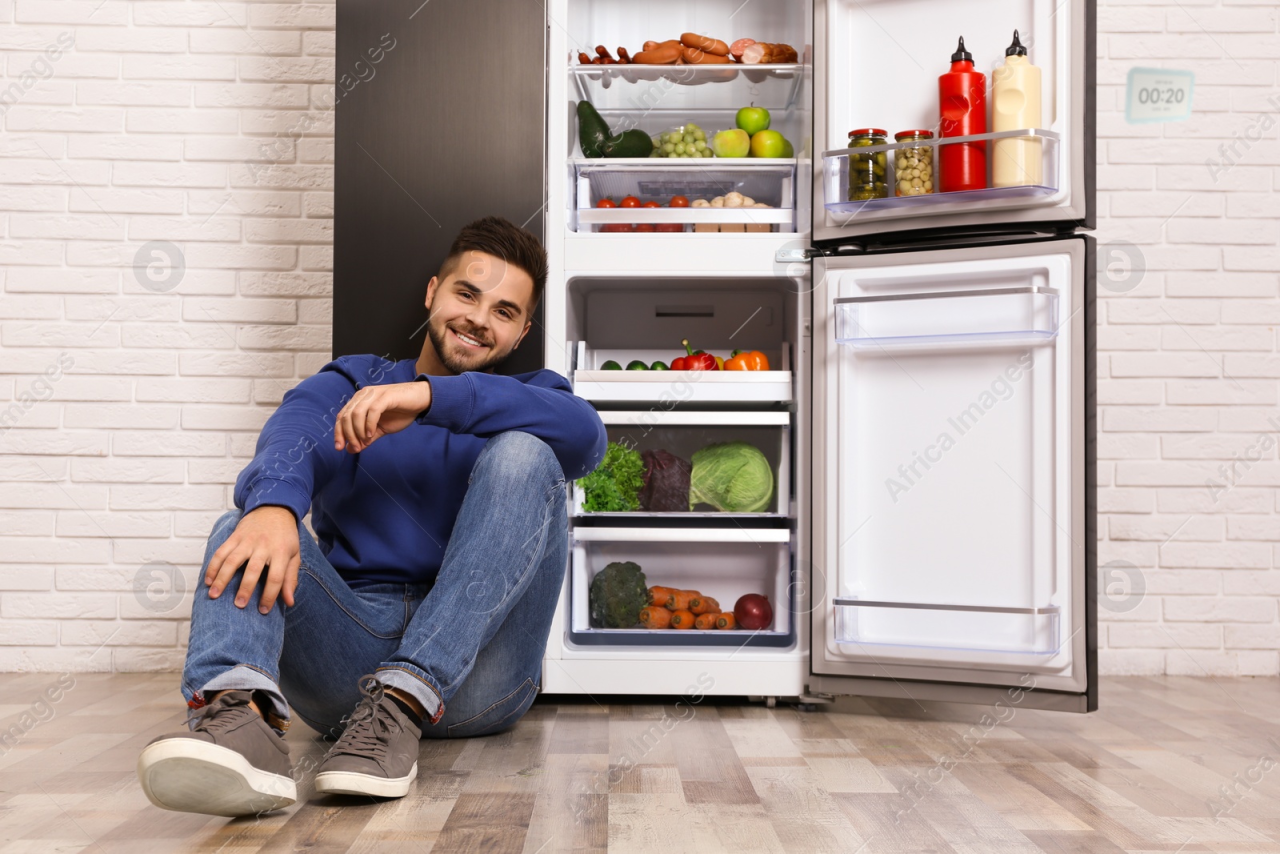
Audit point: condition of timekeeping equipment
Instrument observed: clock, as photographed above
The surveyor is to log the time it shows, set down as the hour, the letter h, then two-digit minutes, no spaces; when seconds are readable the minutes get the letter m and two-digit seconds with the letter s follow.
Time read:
0h20
